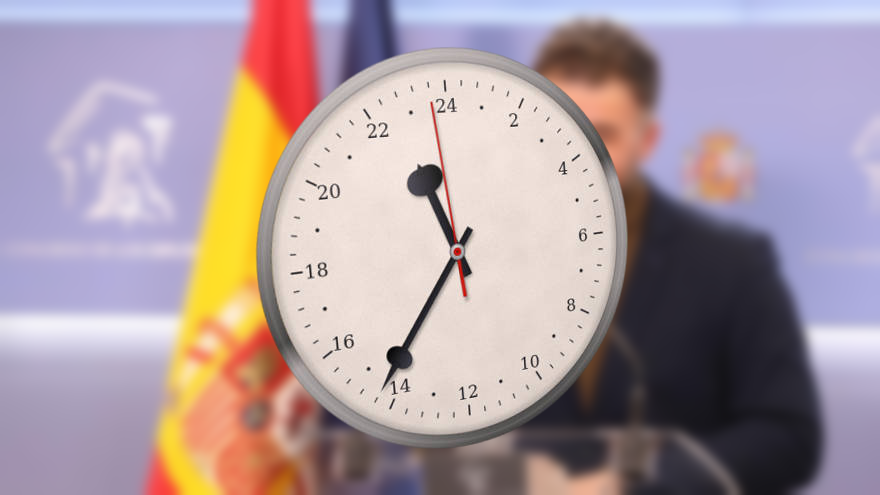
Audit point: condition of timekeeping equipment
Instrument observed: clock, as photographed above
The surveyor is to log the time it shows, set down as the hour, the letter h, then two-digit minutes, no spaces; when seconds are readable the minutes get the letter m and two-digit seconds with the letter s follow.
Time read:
22h35m59s
